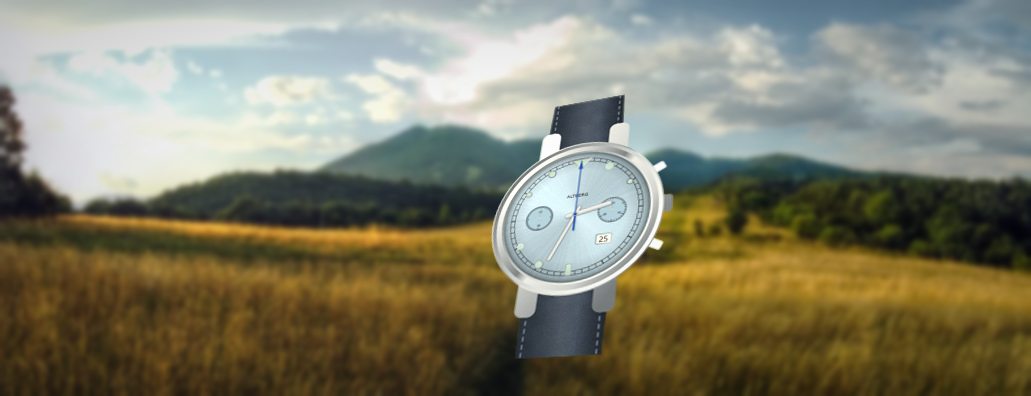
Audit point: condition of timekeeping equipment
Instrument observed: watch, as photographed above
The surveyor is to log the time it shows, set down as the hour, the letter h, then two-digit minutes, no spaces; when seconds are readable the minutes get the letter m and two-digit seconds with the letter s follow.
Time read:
2h34
